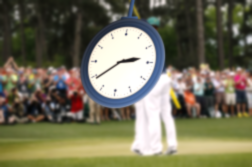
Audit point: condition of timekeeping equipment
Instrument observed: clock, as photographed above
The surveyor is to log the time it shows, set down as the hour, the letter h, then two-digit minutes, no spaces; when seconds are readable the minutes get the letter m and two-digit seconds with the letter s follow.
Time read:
2h39
